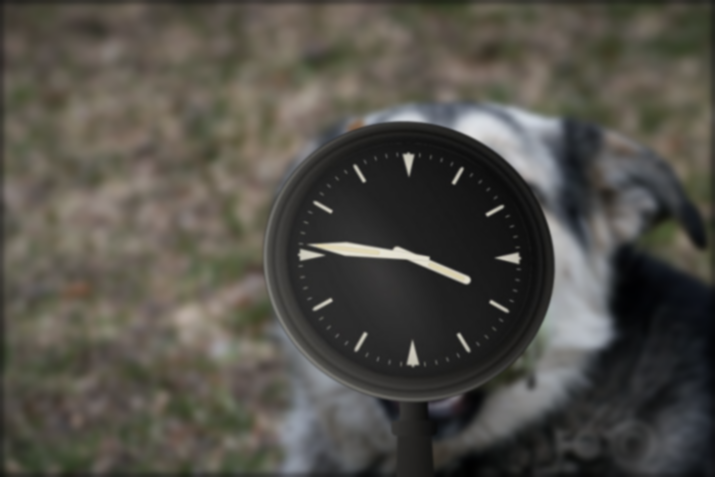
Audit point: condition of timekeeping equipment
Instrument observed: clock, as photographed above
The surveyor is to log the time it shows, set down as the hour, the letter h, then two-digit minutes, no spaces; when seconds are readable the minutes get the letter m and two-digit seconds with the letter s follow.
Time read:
3h46
